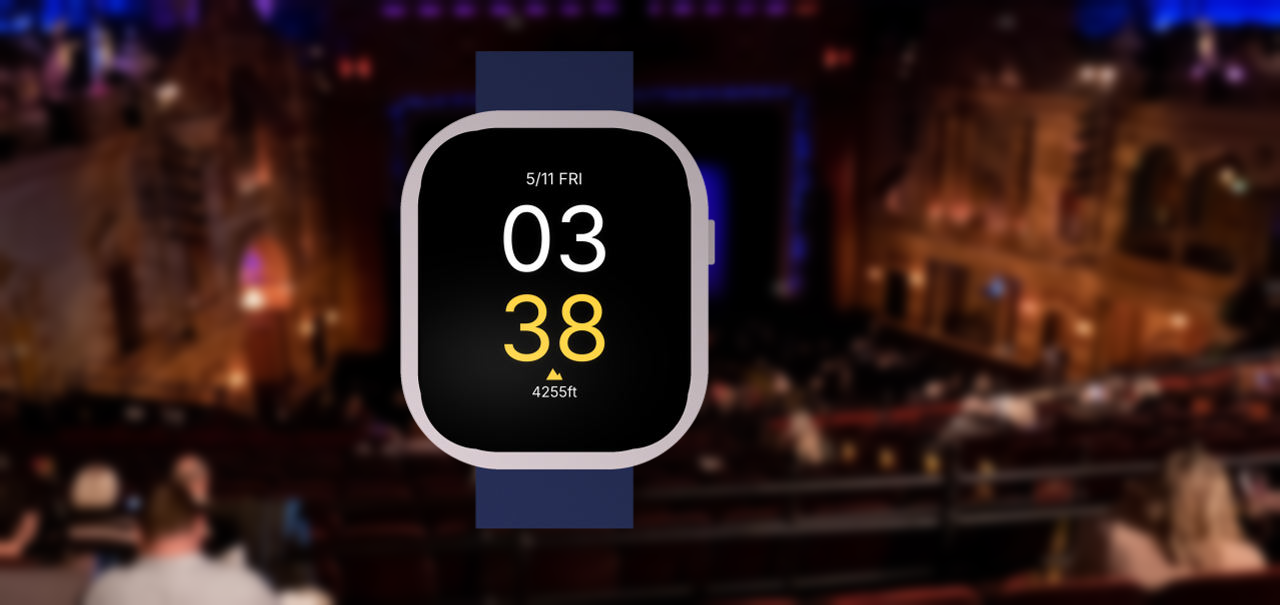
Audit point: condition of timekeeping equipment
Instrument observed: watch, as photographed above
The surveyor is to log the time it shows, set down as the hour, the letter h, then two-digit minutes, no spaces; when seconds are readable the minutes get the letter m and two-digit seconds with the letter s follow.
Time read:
3h38
